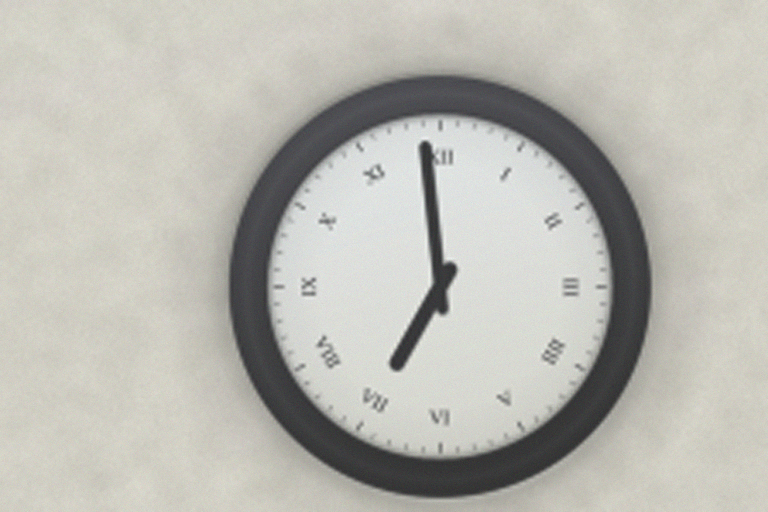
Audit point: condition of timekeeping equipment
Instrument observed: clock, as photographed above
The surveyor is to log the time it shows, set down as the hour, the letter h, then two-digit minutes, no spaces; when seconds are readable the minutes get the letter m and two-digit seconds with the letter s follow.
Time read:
6h59
